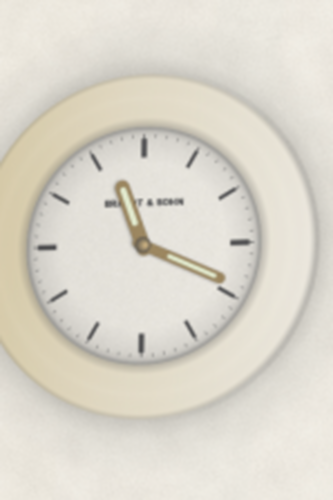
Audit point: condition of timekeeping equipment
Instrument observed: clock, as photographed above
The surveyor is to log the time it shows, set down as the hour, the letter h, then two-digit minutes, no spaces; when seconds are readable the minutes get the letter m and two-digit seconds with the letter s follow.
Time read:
11h19
